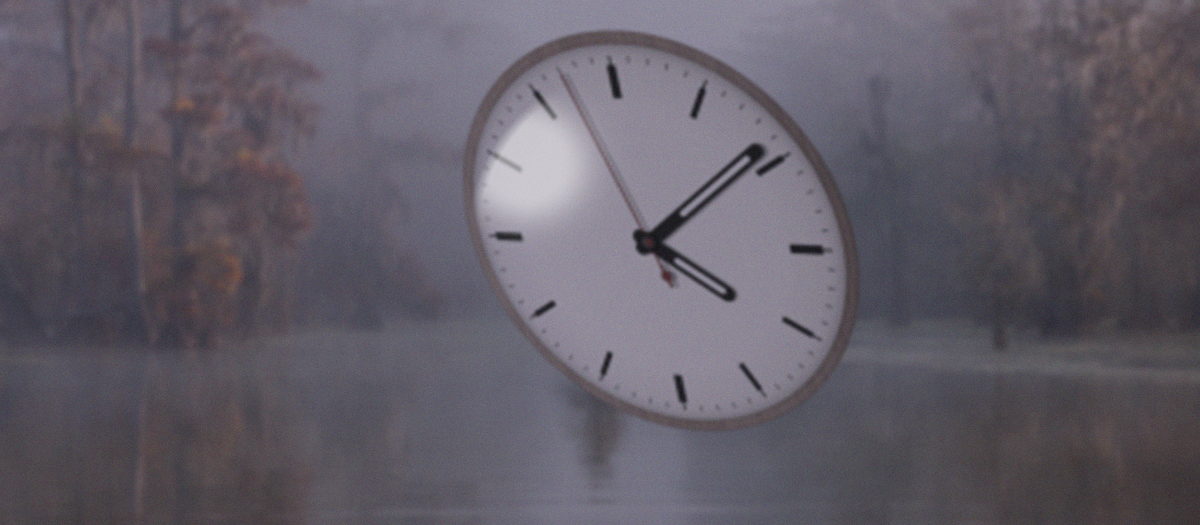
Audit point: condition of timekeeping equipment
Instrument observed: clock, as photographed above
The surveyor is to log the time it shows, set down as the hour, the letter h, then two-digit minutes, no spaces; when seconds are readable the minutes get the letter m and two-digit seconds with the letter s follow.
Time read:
4h08m57s
